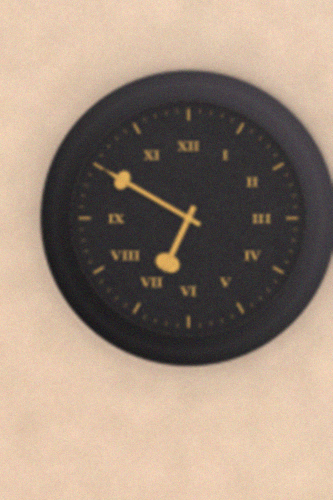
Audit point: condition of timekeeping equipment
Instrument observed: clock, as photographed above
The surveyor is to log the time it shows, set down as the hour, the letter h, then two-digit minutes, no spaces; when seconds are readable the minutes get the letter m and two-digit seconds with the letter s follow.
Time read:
6h50
